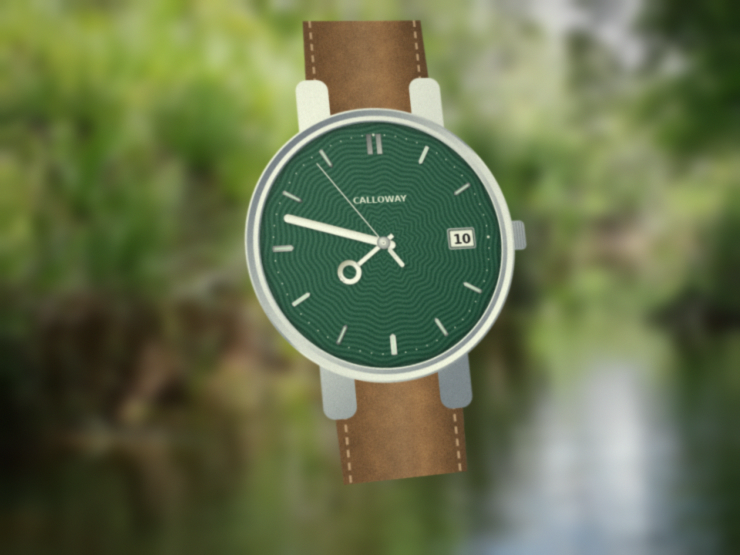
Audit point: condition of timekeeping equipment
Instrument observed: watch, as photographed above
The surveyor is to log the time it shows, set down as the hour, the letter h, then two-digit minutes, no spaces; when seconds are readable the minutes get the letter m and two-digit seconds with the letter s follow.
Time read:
7h47m54s
